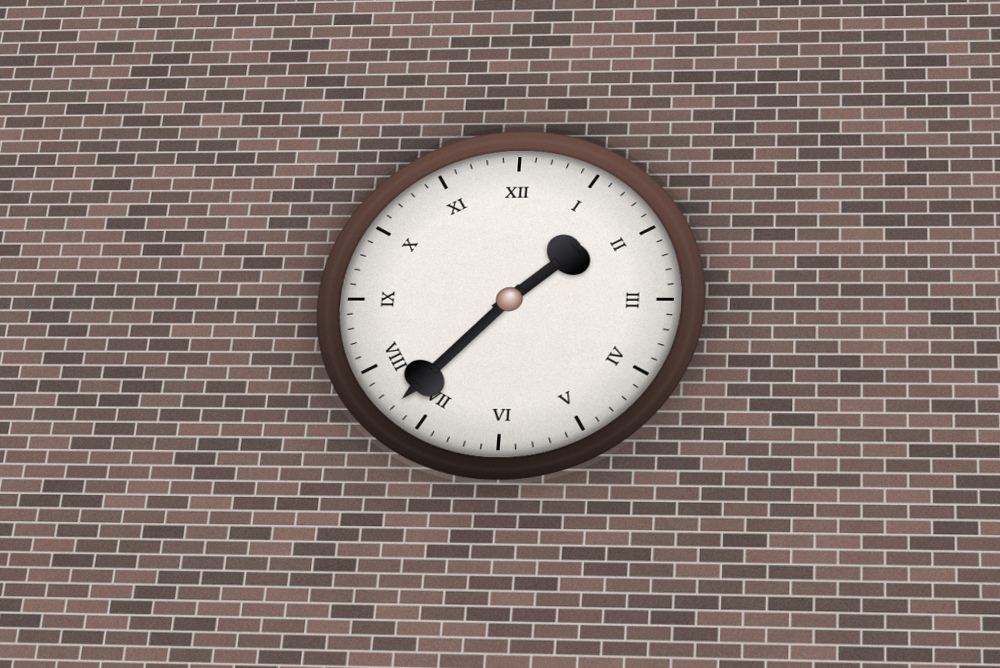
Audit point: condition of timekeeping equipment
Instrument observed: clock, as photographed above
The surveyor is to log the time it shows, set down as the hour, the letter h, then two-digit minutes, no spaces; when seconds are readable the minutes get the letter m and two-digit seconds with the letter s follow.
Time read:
1h37
